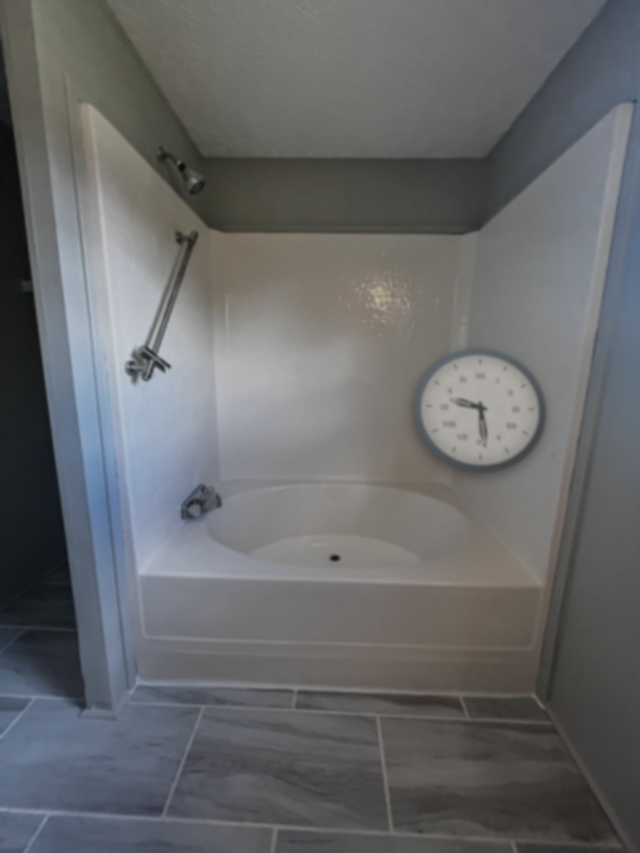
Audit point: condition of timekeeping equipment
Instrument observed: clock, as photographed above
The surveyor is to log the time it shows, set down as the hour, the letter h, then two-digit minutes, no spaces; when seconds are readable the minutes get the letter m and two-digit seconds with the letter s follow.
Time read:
9h29
